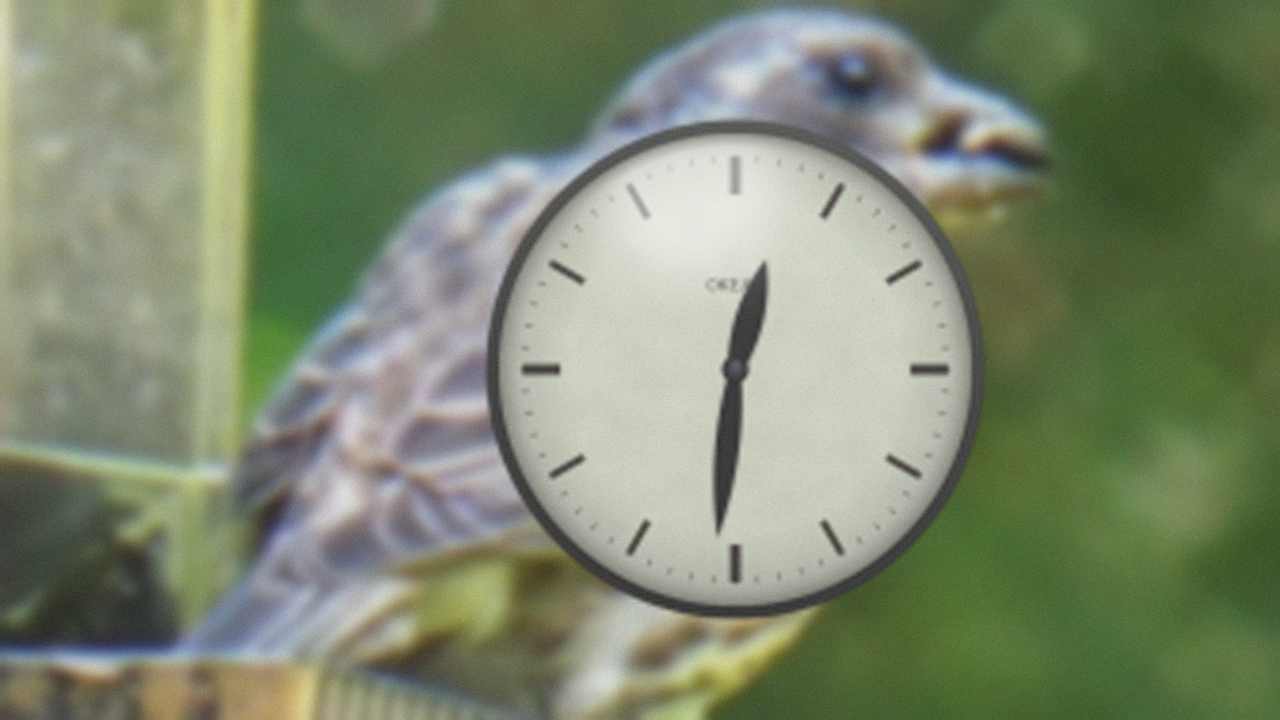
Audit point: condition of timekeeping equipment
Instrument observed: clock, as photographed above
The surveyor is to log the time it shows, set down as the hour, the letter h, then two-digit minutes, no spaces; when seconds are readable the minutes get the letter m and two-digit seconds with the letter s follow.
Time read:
12h31
